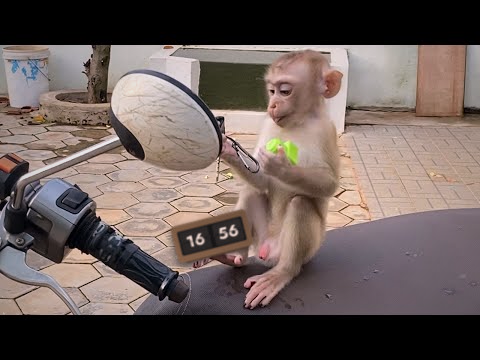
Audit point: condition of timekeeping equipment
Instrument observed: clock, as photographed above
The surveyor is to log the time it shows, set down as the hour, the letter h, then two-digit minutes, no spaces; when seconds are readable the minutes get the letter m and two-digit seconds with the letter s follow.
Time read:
16h56
